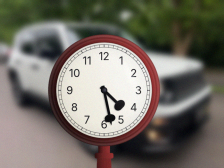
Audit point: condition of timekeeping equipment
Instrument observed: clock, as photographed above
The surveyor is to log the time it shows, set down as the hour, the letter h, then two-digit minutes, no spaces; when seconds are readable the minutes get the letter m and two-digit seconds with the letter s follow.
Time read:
4h28
